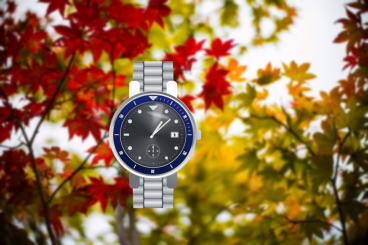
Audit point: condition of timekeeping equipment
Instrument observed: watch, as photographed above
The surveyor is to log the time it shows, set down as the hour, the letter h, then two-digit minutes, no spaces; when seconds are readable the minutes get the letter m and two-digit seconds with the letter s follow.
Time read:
1h08
